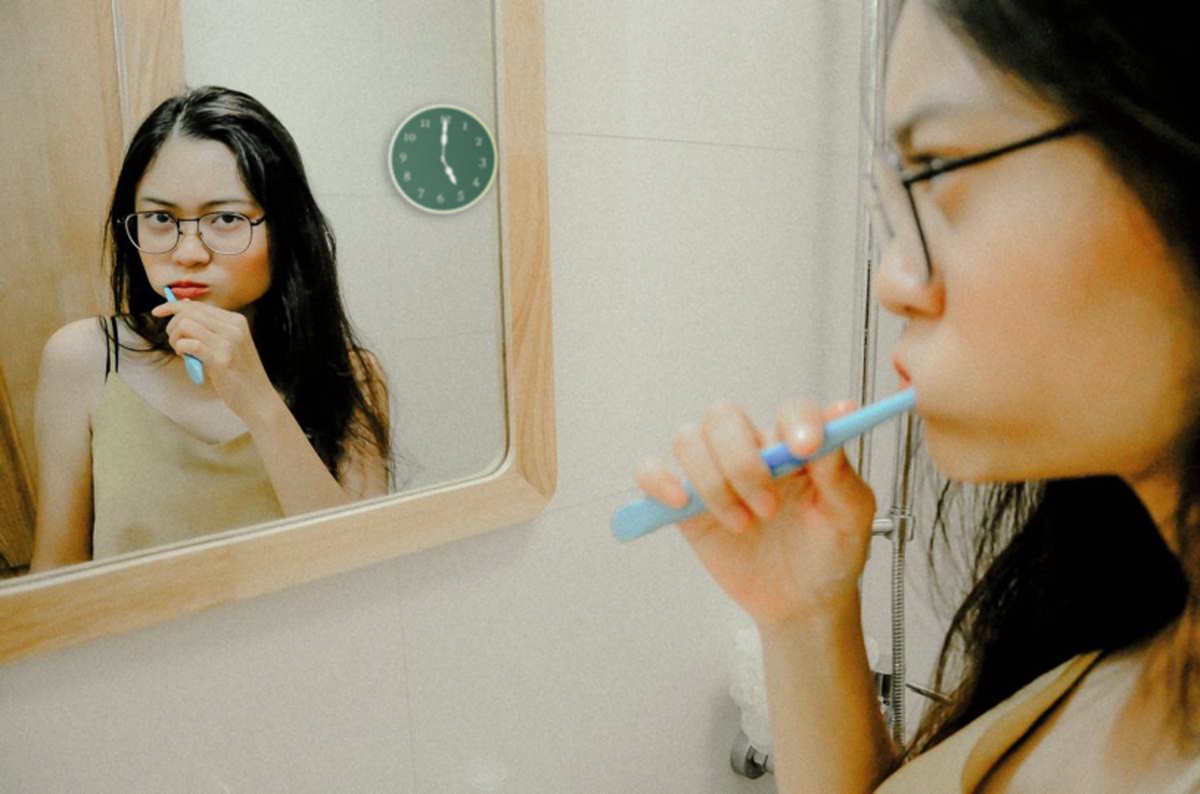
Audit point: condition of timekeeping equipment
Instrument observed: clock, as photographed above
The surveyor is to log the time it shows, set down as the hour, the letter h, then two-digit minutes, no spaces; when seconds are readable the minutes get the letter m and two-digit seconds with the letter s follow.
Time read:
5h00
